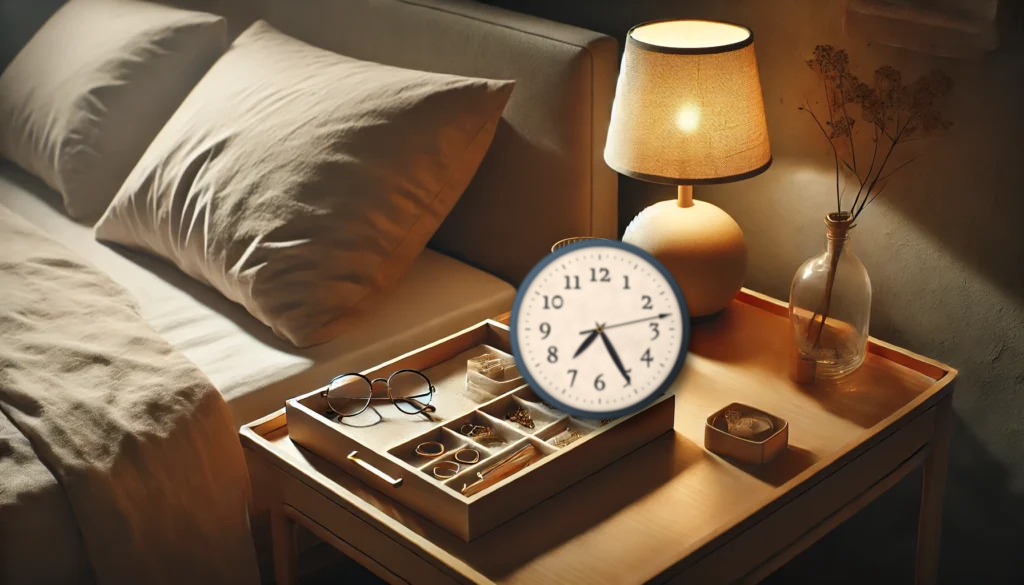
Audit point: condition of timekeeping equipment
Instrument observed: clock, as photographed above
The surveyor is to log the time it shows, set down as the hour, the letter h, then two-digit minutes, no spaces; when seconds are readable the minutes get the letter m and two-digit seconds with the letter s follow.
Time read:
7h25m13s
